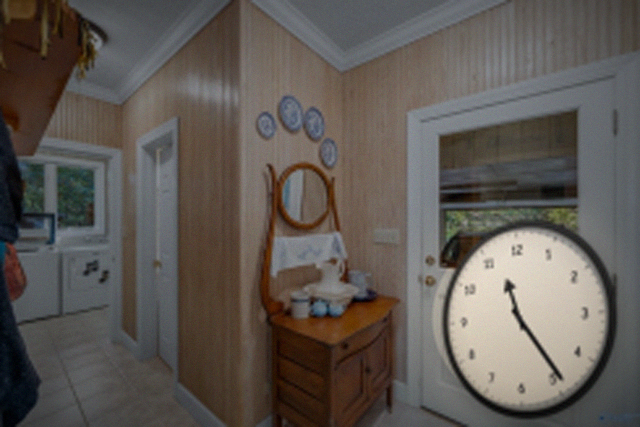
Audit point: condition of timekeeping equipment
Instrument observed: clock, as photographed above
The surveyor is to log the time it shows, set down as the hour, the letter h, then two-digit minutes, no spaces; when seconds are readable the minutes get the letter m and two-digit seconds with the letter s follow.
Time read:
11h24
